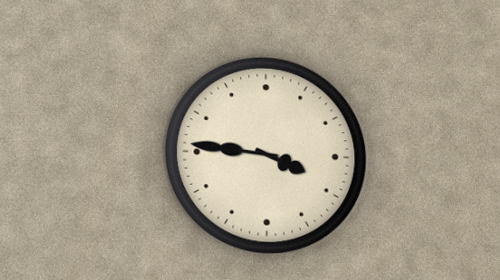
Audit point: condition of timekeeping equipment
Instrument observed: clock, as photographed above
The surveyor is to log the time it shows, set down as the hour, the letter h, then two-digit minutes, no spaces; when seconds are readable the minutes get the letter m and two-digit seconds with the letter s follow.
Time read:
3h46
